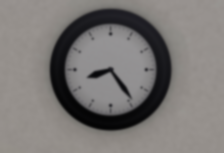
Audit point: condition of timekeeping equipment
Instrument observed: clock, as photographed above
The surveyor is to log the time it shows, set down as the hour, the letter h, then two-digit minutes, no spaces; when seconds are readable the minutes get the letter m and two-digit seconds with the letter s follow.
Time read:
8h24
